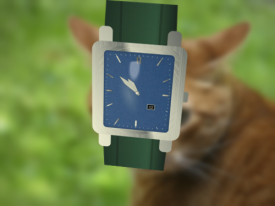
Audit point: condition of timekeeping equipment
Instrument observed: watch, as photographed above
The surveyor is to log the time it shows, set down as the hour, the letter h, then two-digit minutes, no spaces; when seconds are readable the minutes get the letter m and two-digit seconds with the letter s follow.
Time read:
10h52
